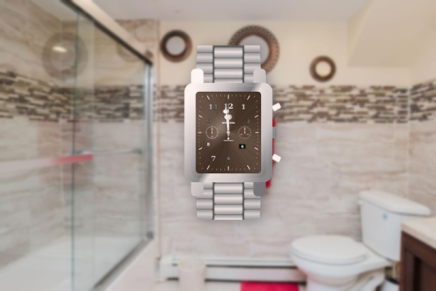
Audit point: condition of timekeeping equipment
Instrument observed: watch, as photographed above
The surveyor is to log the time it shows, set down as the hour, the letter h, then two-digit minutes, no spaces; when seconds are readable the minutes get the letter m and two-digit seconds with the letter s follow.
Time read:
11h59
